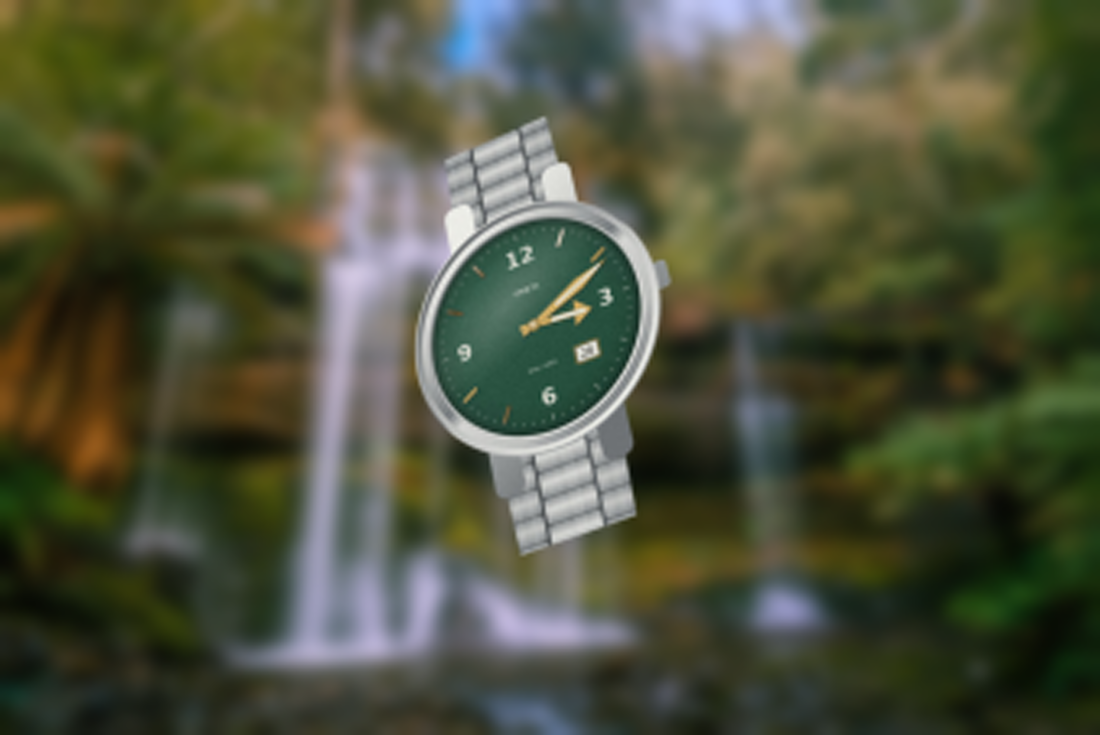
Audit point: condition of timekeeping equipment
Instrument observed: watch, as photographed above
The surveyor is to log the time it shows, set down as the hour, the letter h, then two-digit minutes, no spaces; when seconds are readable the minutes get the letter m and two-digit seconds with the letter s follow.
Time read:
3h11
